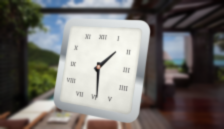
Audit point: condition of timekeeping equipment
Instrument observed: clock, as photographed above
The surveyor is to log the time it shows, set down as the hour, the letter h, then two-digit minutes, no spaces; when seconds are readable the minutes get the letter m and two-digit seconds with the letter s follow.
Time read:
1h29
